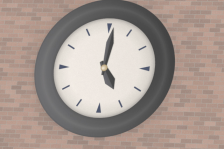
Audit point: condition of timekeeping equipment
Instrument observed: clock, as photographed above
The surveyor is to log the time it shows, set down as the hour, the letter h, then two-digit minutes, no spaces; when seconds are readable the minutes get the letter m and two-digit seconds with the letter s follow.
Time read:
5h01
